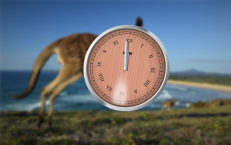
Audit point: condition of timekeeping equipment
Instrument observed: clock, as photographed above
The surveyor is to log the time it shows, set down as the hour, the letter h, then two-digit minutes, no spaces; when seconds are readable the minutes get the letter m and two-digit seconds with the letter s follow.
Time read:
11h59
